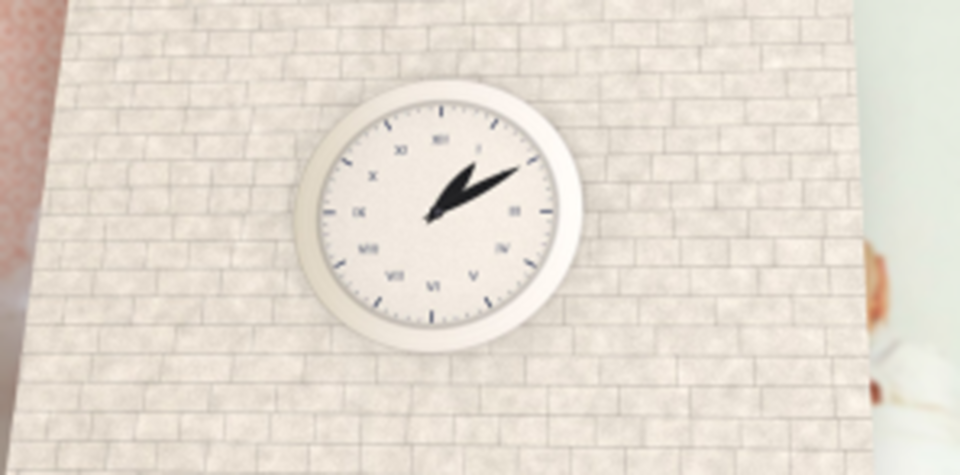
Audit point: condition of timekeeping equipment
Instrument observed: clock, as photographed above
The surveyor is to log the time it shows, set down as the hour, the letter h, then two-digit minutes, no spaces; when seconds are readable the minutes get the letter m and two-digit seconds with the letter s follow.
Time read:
1h10
